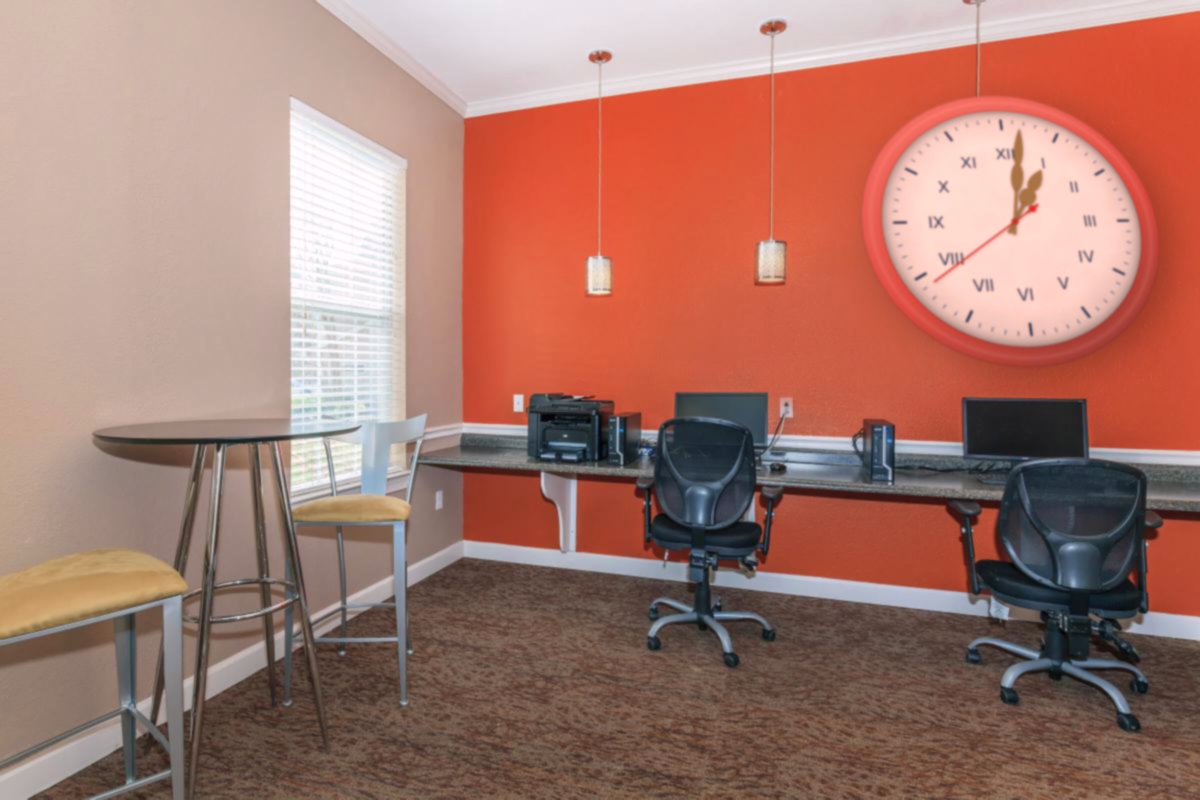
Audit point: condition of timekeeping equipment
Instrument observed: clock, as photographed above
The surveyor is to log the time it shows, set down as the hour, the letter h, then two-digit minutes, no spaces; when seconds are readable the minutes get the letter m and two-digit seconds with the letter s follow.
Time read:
1h01m39s
